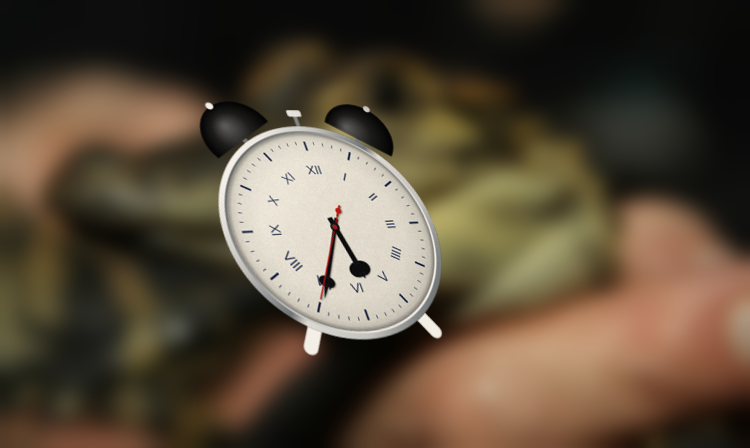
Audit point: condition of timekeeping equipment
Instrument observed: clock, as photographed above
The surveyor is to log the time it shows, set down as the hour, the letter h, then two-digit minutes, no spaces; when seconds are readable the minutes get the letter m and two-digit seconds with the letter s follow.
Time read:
5h34m35s
